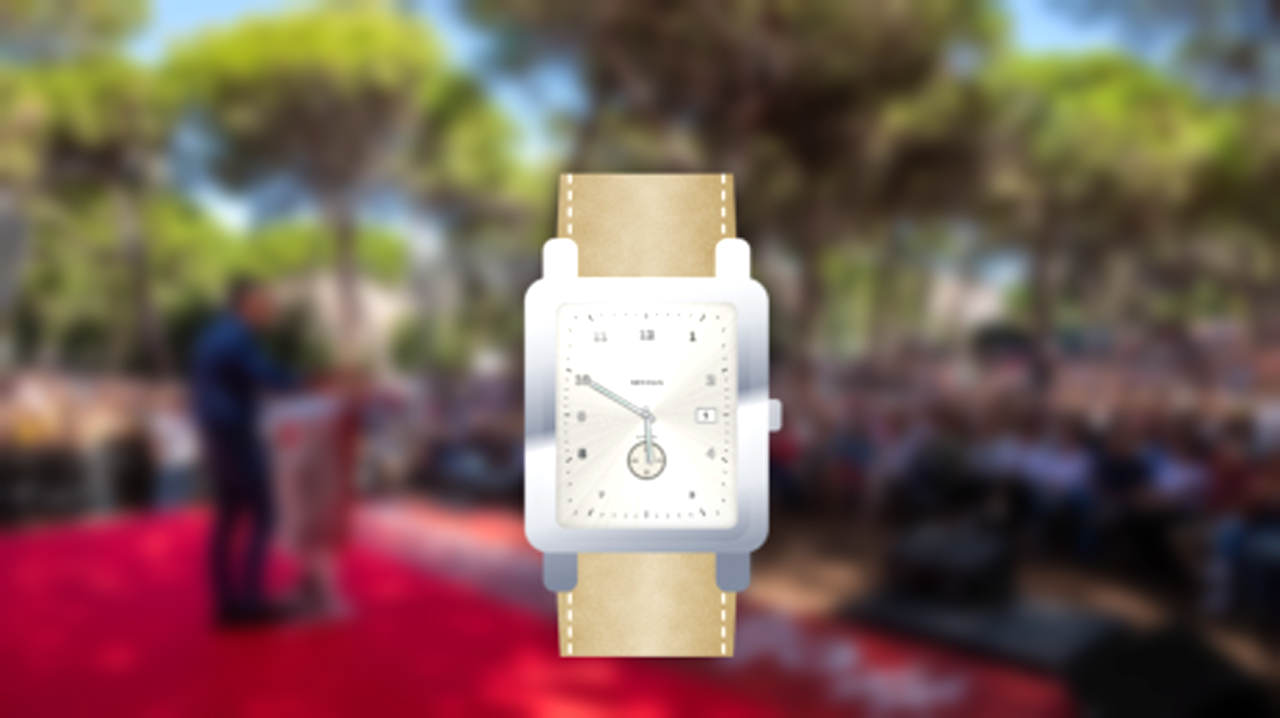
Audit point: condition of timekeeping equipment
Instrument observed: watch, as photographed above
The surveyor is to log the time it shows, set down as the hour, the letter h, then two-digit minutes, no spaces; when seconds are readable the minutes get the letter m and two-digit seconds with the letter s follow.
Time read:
5h50
